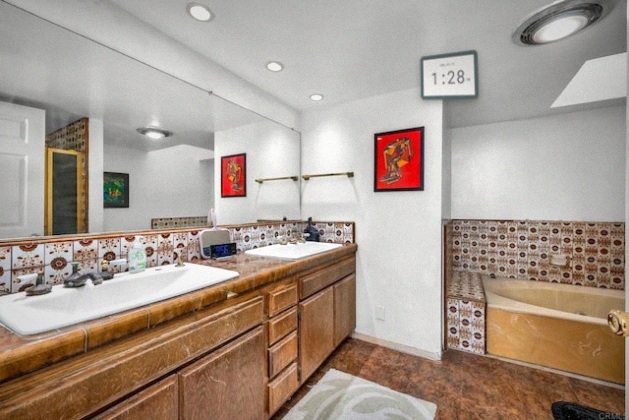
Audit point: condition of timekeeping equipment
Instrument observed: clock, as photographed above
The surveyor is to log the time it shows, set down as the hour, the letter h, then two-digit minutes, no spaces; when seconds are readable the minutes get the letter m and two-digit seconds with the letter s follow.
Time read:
1h28
